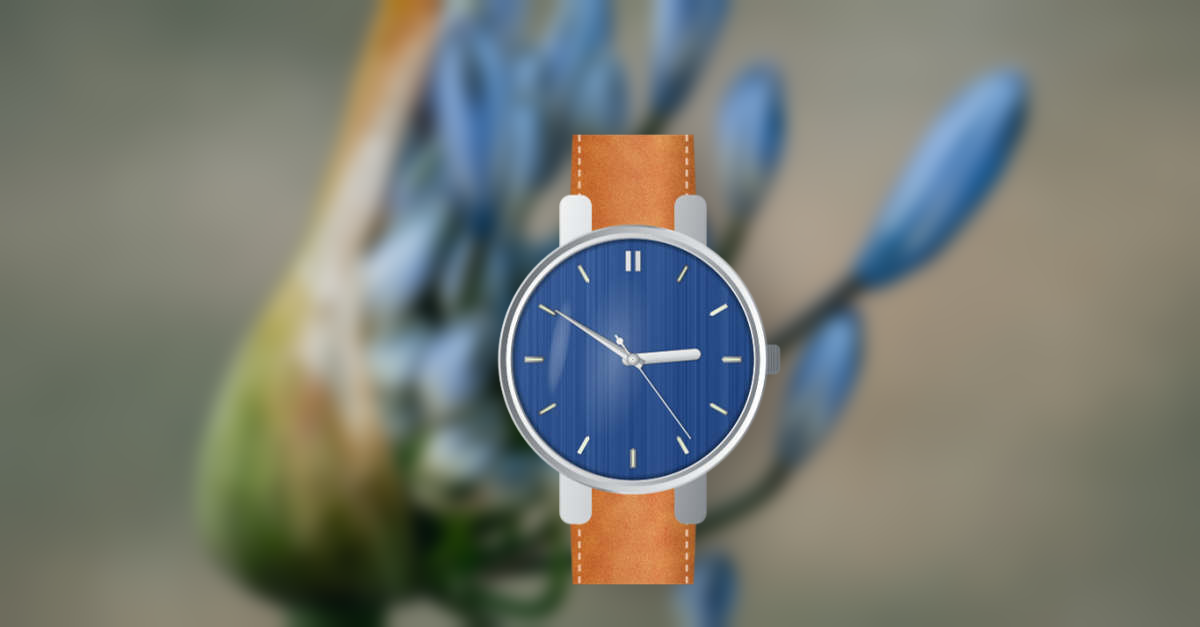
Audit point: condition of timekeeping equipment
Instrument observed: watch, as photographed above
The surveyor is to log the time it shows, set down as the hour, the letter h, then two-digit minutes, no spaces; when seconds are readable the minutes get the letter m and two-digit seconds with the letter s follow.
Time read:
2h50m24s
